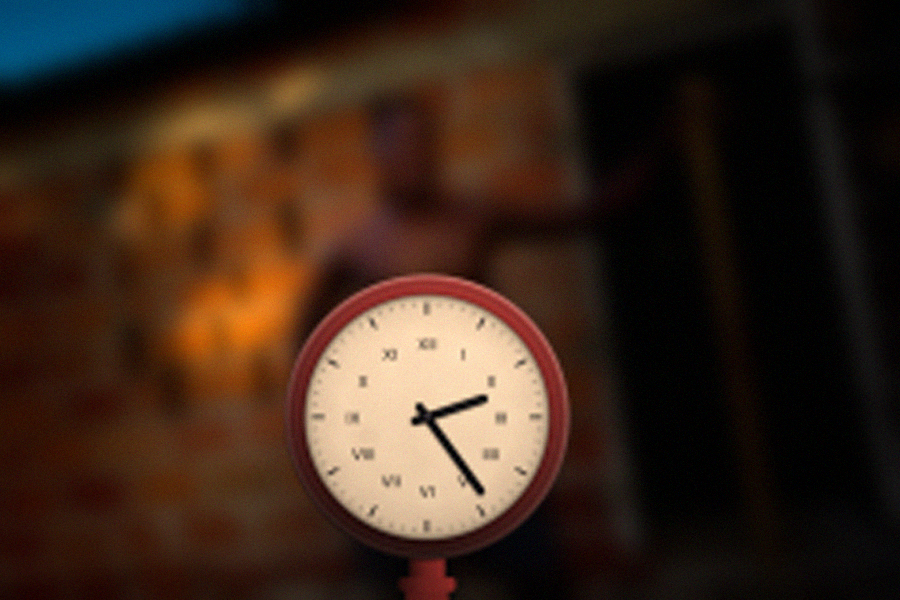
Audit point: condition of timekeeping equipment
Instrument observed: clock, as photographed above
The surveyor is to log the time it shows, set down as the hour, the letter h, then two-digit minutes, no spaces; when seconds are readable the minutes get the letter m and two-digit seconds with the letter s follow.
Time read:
2h24
